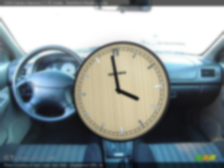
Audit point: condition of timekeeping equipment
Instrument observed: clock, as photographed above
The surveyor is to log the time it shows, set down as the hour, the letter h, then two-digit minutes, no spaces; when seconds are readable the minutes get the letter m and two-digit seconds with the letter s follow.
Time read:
3h59
